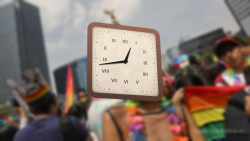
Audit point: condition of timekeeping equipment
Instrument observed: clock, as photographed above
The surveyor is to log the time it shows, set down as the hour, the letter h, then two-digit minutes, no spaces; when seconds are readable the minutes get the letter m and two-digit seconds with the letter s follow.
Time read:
12h43
